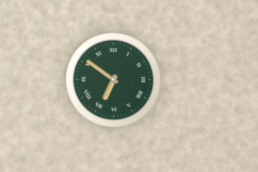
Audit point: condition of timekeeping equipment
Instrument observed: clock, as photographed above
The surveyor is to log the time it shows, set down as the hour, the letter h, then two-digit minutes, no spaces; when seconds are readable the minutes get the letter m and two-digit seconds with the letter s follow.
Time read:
6h51
